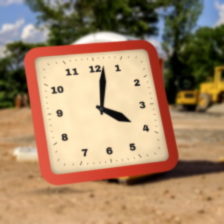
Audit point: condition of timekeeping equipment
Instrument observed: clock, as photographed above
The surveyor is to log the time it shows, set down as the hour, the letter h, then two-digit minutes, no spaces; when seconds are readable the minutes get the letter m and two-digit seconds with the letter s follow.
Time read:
4h02
